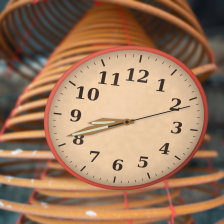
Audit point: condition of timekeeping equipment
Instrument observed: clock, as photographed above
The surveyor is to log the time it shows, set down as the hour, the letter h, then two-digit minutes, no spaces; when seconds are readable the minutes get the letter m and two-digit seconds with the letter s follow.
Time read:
8h41m11s
